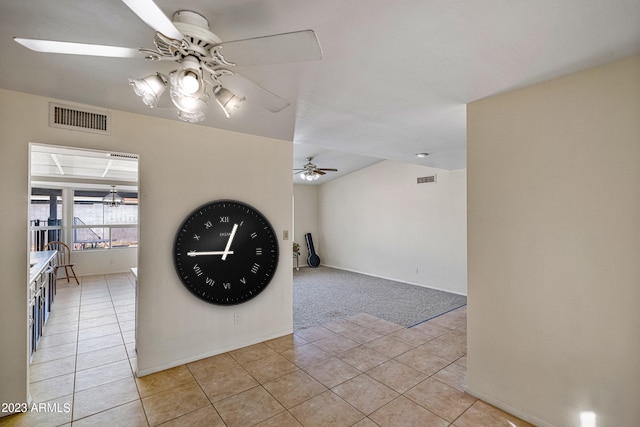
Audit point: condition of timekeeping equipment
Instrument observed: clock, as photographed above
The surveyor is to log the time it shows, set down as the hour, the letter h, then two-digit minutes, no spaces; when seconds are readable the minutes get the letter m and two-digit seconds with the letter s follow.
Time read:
12h45
